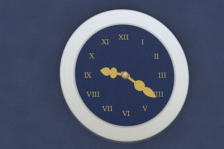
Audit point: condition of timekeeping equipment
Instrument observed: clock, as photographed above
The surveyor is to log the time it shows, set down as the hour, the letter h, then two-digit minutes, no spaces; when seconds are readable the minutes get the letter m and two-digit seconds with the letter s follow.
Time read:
9h21
